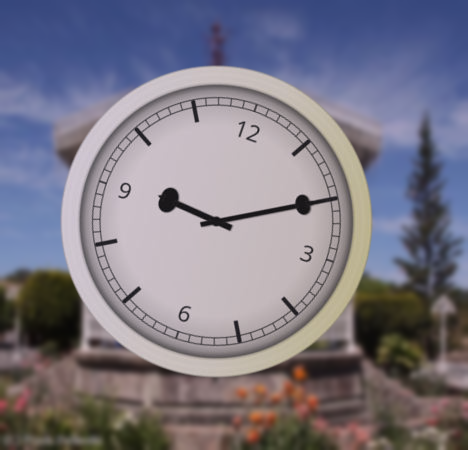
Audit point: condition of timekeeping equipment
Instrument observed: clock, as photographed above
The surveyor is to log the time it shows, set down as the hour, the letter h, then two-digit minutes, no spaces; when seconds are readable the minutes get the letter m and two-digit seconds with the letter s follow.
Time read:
9h10
